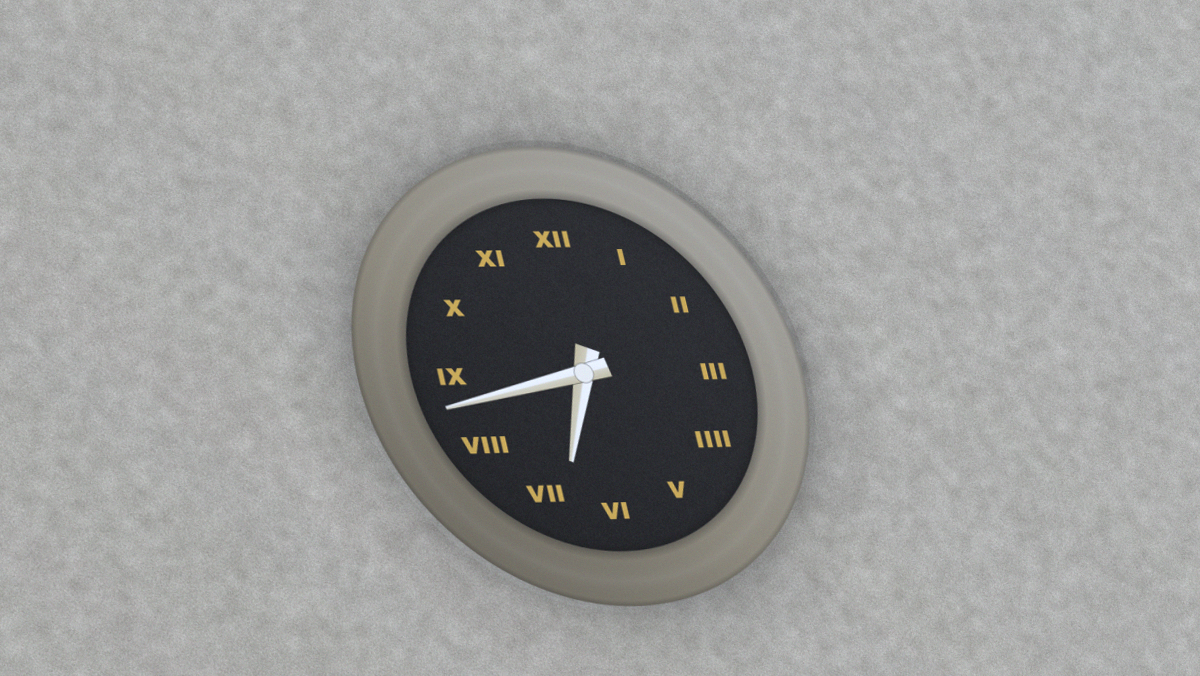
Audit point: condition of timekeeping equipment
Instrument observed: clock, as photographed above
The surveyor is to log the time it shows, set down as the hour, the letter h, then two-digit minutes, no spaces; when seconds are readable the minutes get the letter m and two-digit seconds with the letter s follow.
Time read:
6h43
